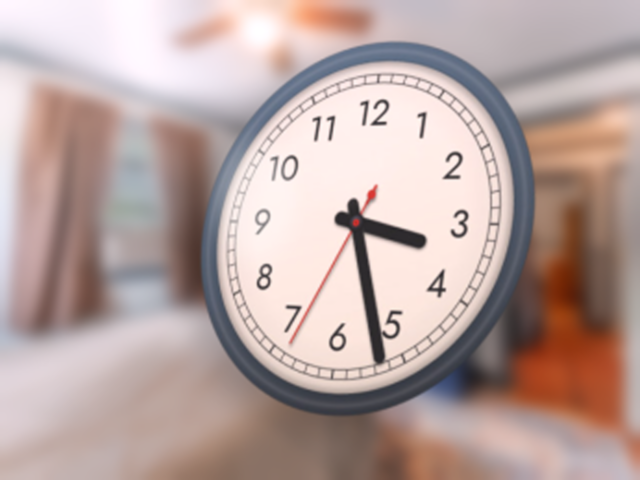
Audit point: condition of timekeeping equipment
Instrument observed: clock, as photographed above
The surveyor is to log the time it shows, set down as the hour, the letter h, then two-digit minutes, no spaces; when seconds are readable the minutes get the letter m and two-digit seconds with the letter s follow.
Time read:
3h26m34s
